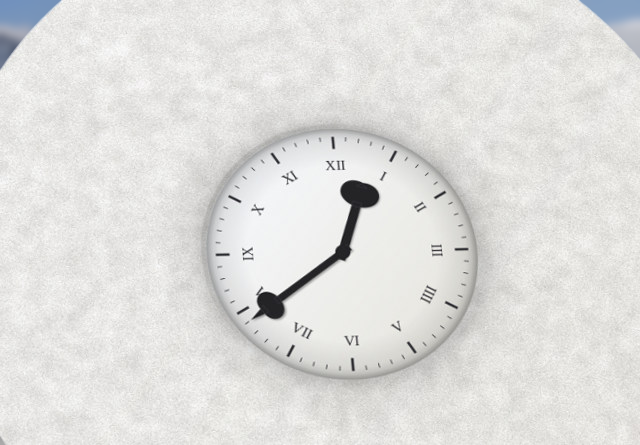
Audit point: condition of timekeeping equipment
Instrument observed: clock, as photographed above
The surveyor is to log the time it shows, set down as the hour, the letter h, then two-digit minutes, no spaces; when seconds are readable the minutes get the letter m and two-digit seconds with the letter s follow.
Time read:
12h39
